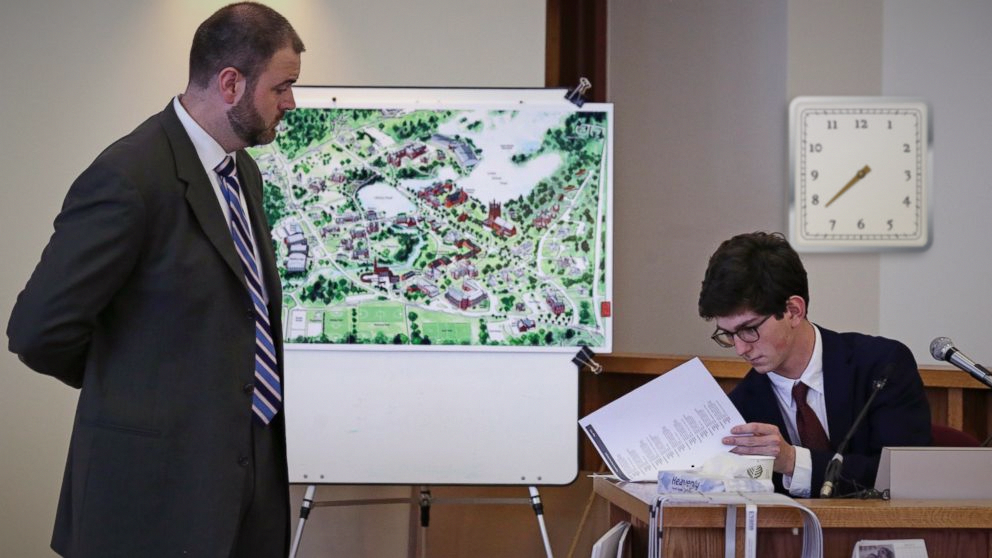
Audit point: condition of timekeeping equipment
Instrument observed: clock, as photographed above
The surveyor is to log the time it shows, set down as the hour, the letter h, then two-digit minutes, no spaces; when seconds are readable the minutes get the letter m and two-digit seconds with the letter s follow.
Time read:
7h38
